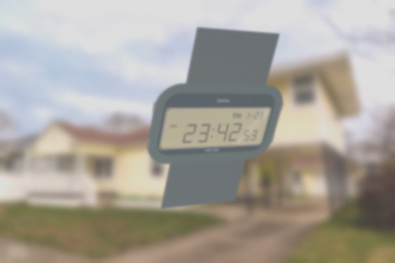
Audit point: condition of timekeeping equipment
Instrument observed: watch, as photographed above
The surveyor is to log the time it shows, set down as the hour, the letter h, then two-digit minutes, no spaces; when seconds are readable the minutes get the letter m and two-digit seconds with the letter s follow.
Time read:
23h42
